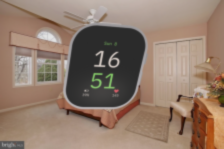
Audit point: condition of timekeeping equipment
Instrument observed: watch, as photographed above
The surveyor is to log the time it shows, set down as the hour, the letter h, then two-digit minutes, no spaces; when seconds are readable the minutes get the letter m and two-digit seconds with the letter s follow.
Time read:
16h51
